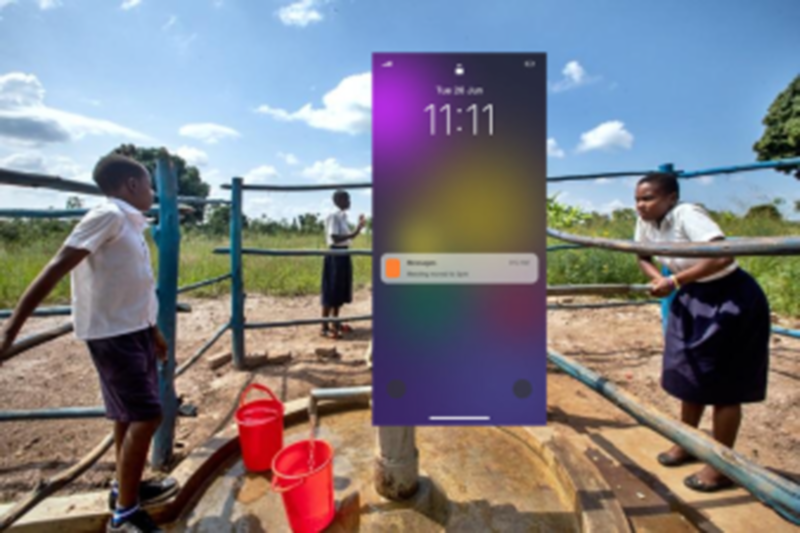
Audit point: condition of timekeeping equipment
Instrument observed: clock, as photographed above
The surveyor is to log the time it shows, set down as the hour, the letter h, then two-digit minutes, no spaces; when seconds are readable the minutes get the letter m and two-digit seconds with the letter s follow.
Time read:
11h11
